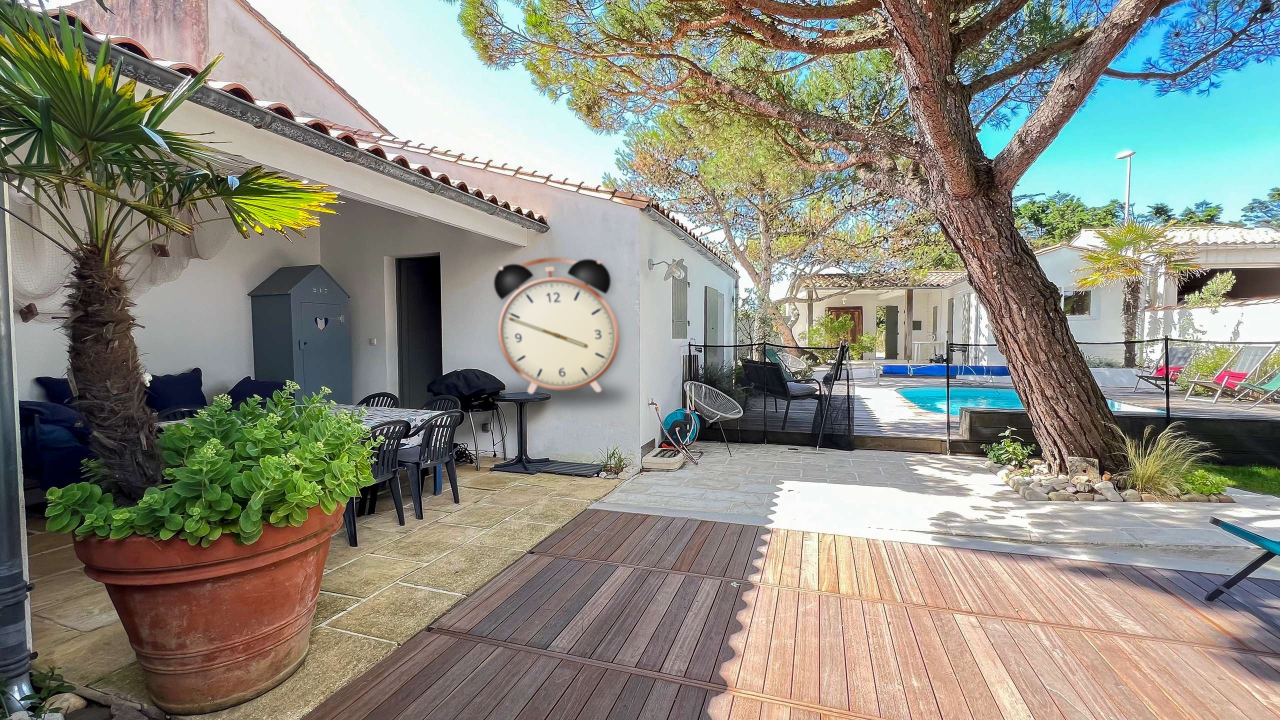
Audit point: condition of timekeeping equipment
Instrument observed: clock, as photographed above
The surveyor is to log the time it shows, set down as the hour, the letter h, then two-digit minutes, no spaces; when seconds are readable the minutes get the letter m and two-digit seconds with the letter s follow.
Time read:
3h49
